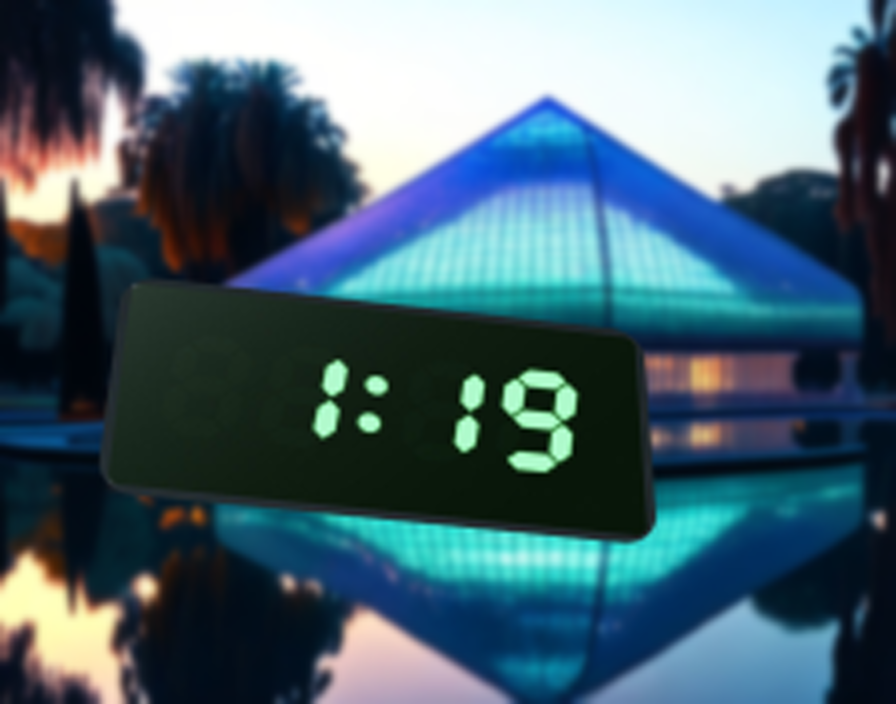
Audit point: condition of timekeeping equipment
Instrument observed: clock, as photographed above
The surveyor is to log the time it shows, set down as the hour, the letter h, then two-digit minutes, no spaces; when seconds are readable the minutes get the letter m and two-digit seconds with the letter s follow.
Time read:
1h19
